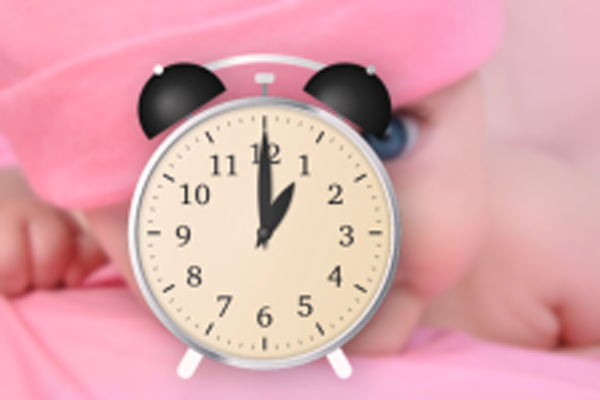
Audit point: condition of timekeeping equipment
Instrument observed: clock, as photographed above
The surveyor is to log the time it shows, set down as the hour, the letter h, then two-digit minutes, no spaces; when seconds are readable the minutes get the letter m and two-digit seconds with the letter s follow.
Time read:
1h00
